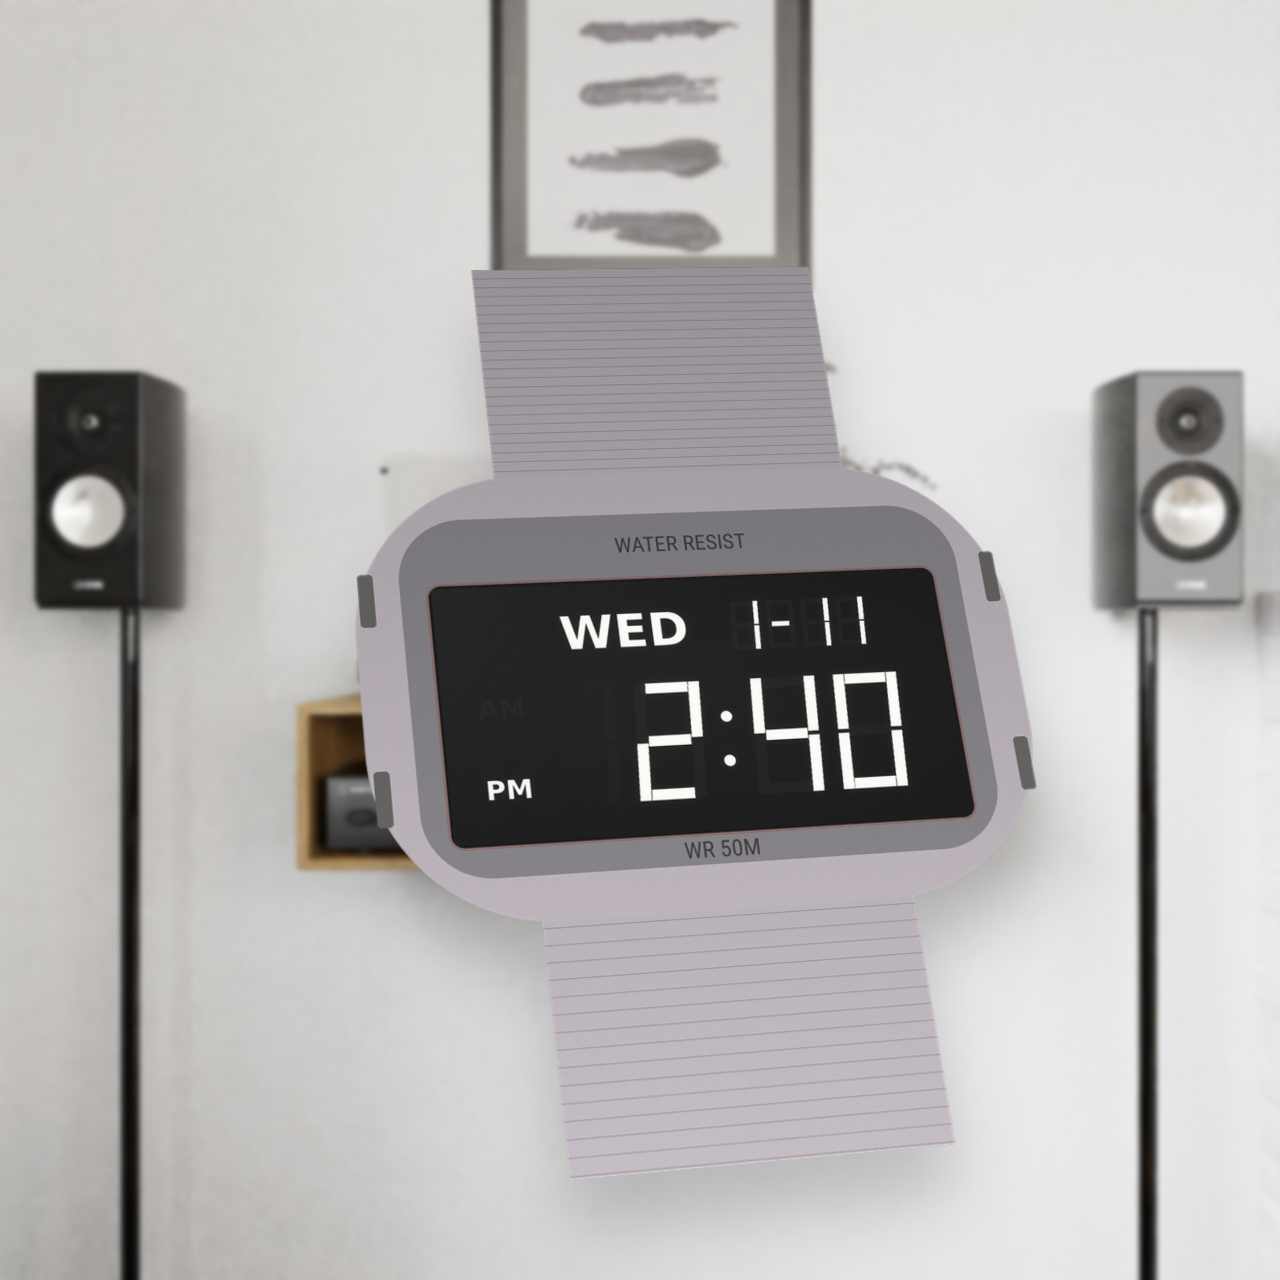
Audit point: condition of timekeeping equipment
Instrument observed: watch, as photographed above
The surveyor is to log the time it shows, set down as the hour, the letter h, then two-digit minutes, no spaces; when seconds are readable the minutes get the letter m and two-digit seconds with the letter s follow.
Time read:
2h40
